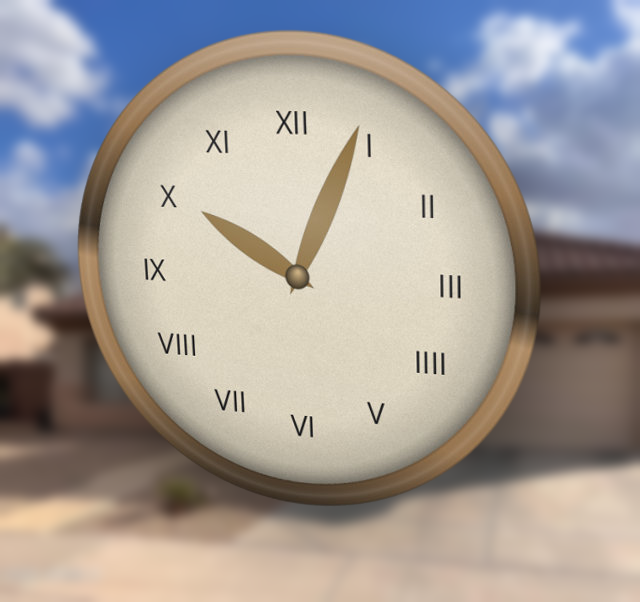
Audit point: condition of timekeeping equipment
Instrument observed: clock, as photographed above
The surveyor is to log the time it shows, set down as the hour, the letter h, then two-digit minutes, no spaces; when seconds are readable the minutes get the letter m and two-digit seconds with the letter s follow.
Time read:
10h04
